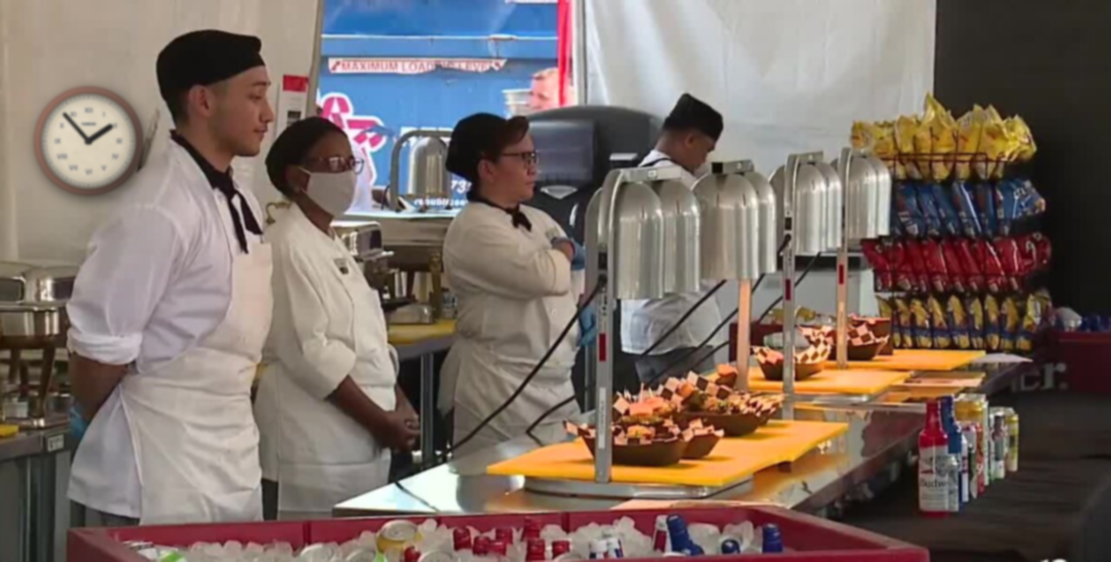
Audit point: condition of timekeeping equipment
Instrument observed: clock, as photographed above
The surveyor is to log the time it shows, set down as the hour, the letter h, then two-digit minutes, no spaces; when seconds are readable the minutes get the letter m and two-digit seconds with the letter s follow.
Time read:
1h53
